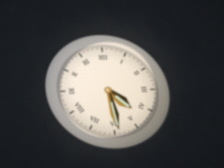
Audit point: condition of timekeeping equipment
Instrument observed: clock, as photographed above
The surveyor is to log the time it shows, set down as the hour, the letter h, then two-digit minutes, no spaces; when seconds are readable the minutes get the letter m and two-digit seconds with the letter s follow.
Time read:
4h29
